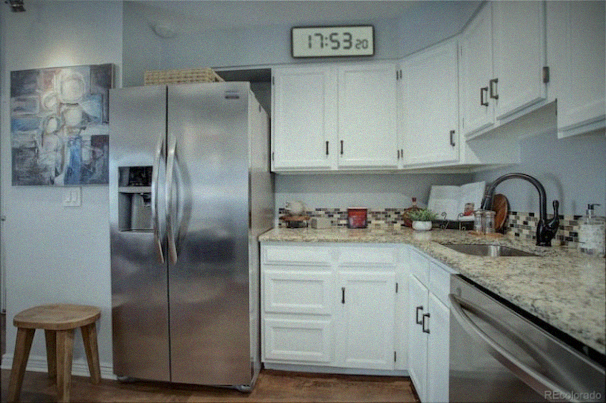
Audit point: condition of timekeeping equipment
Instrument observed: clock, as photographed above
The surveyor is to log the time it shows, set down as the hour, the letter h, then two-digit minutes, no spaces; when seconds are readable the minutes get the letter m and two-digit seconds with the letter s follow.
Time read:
17h53m20s
